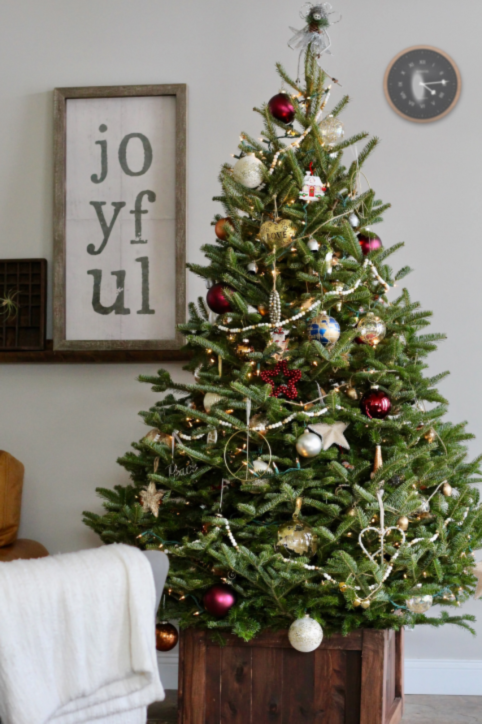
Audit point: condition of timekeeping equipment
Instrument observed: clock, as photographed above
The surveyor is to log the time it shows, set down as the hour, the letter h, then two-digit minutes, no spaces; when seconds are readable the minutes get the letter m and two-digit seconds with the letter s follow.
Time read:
4h14
